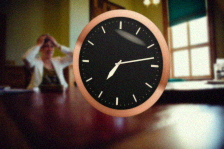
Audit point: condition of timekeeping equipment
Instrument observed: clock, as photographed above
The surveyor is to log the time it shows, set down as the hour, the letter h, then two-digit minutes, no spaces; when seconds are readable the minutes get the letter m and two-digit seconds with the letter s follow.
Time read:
7h13
